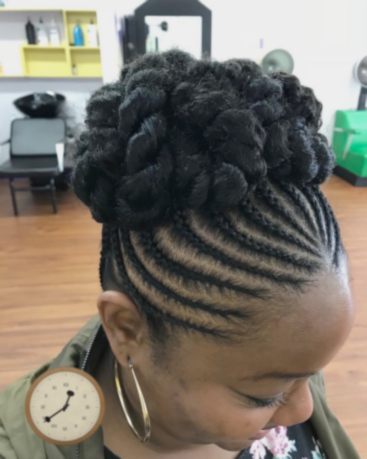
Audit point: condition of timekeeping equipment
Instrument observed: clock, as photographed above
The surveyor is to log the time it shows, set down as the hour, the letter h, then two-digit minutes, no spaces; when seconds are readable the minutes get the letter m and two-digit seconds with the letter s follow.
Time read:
12h39
